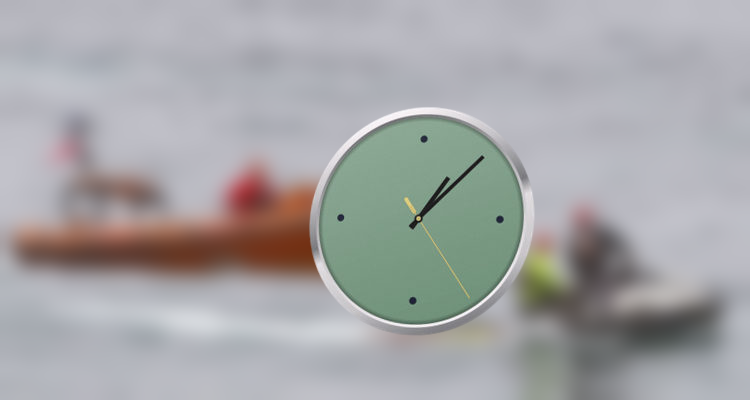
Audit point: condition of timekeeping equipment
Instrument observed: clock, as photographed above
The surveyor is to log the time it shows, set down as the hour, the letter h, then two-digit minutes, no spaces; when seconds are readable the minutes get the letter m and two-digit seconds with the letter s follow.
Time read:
1h07m24s
